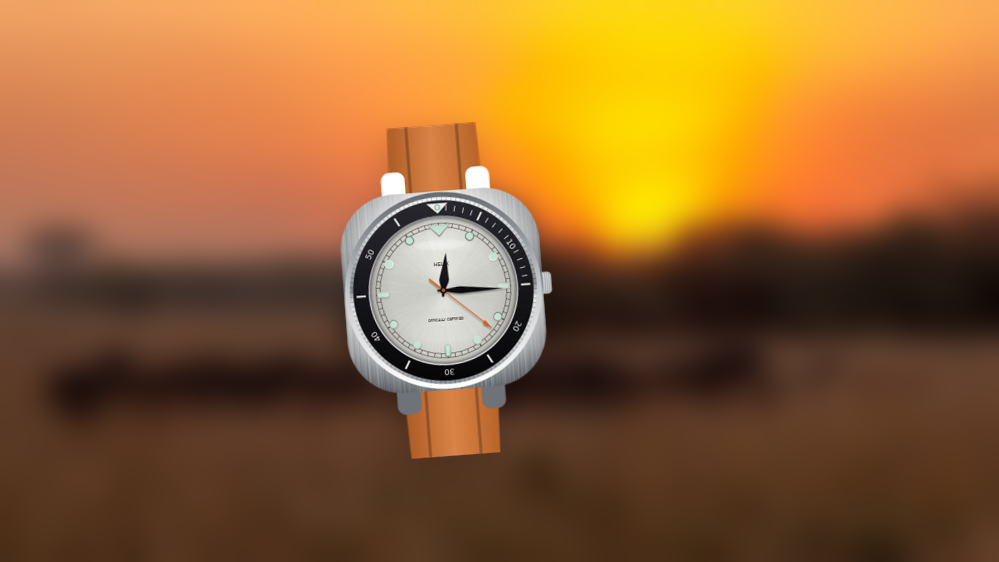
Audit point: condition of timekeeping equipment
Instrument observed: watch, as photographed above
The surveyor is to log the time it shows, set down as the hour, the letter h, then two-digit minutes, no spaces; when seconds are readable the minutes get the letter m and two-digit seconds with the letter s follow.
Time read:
12h15m22s
